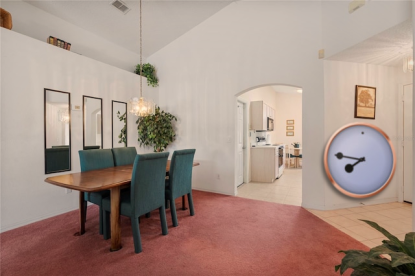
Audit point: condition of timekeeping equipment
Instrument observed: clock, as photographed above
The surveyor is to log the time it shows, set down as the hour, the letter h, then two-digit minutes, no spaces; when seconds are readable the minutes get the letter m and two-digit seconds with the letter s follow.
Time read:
7h46
